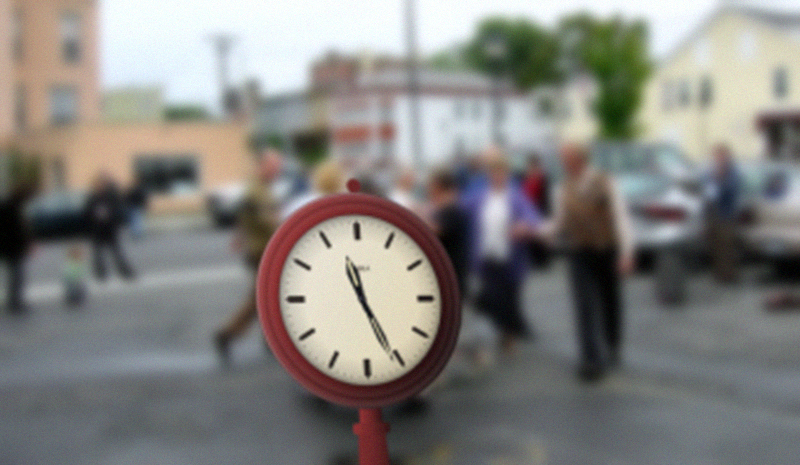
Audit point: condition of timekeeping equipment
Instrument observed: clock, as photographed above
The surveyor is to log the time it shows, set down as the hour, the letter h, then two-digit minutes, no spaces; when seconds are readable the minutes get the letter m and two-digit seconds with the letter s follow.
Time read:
11h26
